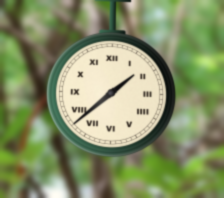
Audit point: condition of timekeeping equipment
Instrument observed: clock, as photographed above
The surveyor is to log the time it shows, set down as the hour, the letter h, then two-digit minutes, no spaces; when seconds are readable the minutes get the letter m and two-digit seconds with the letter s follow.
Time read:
1h38
